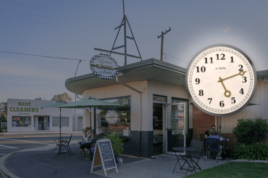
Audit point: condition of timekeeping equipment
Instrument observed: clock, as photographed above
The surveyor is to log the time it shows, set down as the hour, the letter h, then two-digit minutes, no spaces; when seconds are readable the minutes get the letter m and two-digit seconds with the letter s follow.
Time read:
5h12
